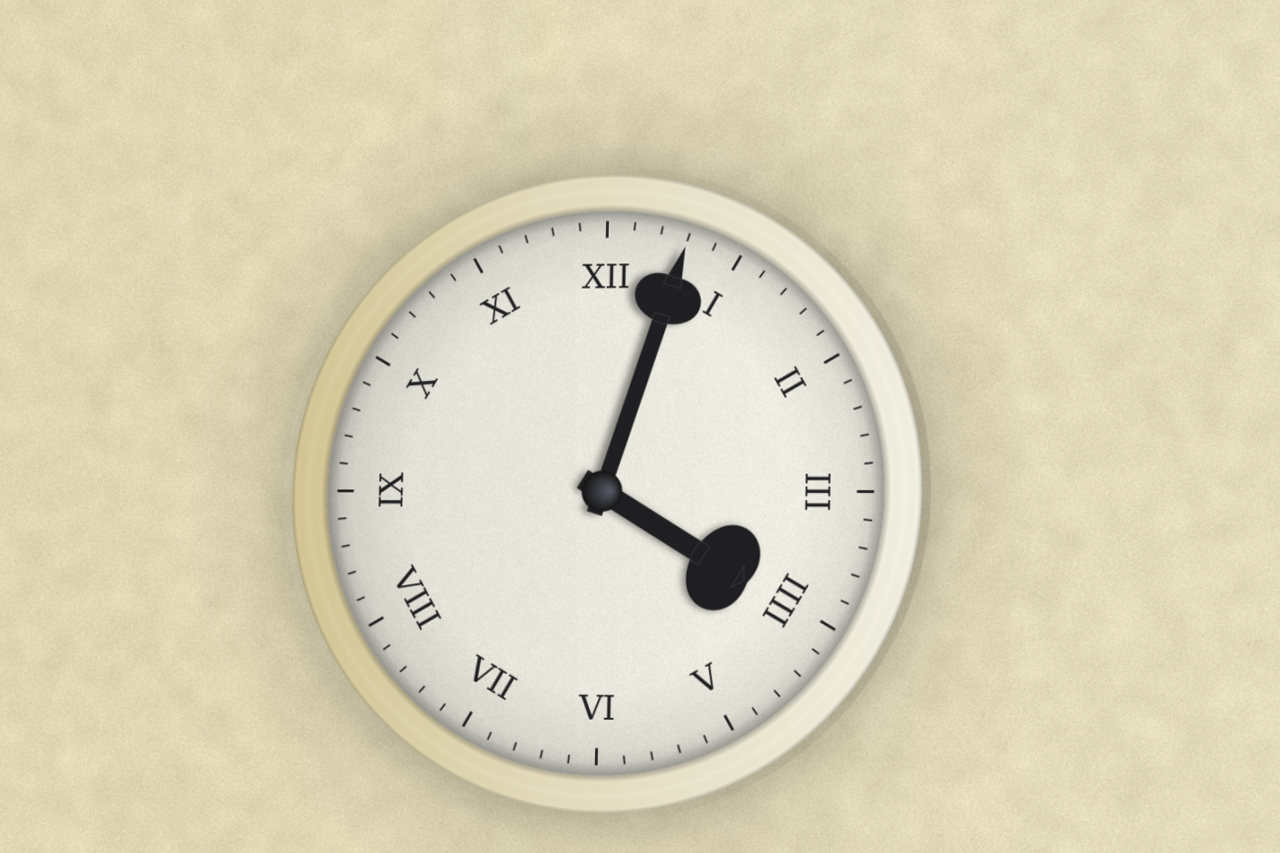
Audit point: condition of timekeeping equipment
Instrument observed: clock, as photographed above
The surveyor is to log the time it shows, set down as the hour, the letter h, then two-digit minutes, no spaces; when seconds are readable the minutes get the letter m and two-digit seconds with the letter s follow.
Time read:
4h03
